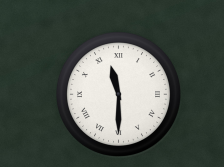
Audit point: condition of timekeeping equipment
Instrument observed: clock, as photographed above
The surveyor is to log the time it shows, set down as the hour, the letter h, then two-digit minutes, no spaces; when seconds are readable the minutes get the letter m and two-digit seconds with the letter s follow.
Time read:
11h30
